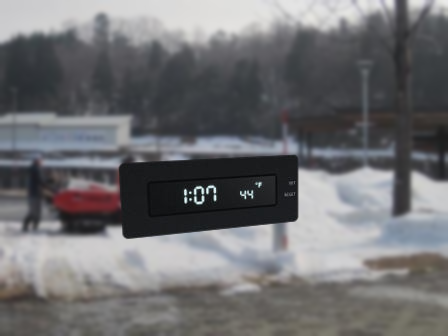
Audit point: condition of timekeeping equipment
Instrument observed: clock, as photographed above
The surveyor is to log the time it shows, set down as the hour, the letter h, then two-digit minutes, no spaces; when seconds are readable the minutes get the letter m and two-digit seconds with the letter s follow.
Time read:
1h07
